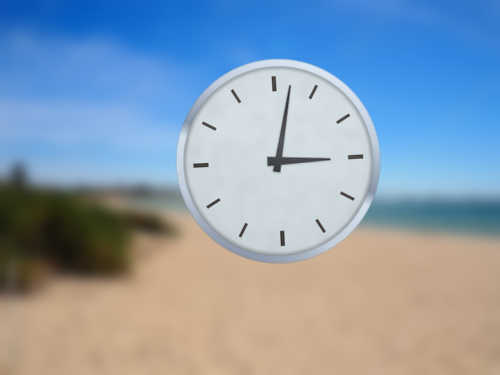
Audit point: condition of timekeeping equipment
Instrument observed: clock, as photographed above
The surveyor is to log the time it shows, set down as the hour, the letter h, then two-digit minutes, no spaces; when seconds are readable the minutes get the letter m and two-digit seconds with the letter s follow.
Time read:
3h02
